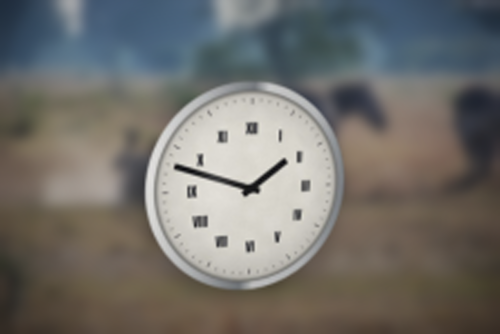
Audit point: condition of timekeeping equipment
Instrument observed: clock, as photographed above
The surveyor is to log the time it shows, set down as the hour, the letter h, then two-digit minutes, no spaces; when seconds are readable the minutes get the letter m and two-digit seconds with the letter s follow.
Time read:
1h48
